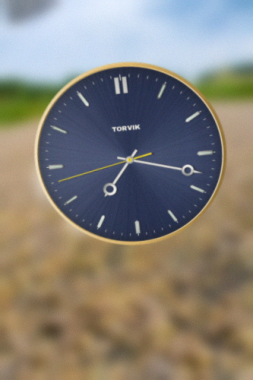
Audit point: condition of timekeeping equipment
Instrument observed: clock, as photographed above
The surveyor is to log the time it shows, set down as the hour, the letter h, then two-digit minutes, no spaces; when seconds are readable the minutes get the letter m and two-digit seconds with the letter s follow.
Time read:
7h17m43s
